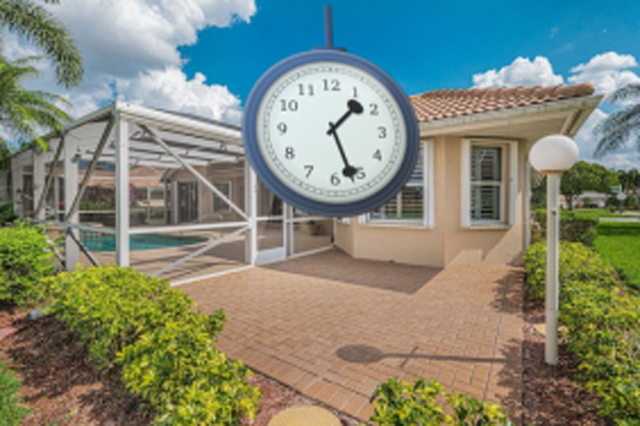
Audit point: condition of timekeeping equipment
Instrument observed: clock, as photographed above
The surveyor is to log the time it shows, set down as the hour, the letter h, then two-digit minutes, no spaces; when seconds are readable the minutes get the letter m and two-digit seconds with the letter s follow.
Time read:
1h27
